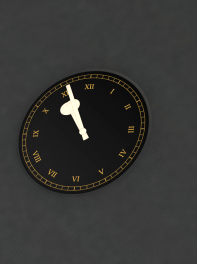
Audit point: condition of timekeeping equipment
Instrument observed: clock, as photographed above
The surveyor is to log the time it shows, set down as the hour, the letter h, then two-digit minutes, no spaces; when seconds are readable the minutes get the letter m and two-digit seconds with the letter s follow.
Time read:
10h56
